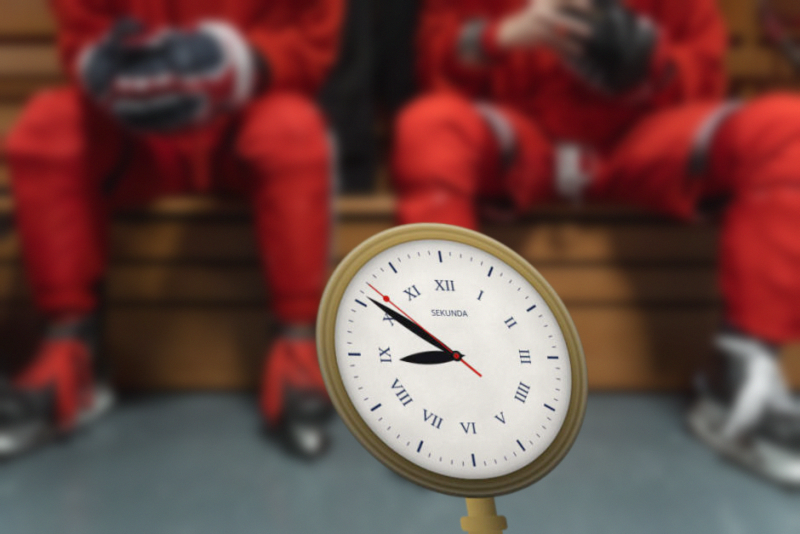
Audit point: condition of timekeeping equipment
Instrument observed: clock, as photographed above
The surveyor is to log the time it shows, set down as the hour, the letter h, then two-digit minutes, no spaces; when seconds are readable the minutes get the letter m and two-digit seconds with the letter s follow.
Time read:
8h50m52s
